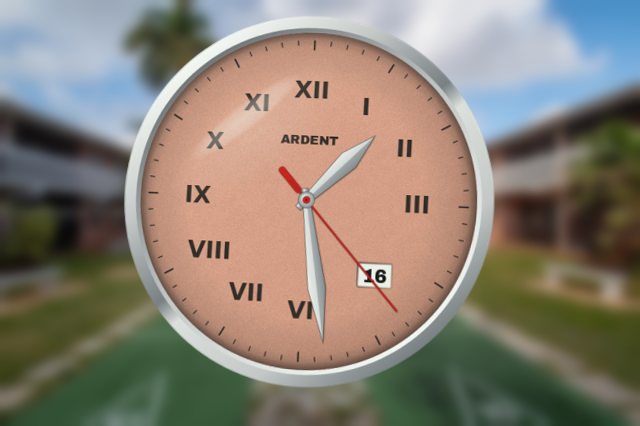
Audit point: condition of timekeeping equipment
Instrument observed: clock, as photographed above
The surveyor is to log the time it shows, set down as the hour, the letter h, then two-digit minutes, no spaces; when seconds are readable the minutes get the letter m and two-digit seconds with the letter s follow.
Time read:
1h28m23s
